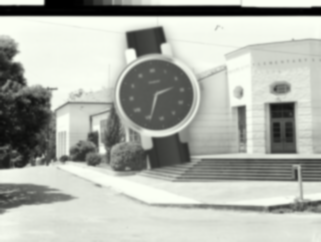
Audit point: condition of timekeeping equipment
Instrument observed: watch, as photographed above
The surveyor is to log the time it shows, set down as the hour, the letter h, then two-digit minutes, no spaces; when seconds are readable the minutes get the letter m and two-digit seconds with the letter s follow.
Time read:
2h34
